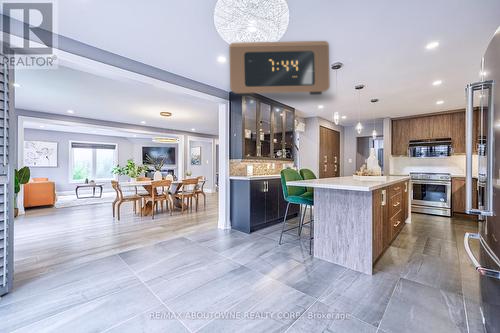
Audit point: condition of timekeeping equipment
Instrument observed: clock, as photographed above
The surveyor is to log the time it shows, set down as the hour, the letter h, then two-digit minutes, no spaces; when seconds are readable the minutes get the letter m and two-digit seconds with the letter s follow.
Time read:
7h44
